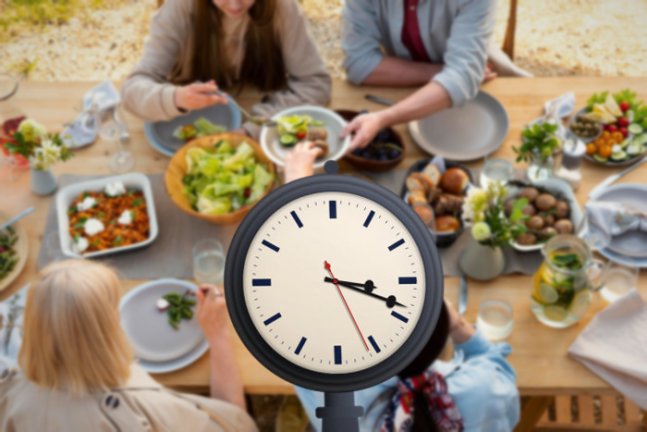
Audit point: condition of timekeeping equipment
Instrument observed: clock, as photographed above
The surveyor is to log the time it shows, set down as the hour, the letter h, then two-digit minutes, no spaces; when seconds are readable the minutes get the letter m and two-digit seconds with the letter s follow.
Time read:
3h18m26s
